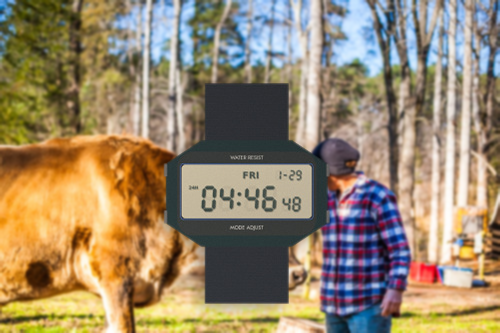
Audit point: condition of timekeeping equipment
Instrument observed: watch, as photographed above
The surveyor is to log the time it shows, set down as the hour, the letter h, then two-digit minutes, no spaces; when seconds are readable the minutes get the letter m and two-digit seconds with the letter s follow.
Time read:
4h46m48s
